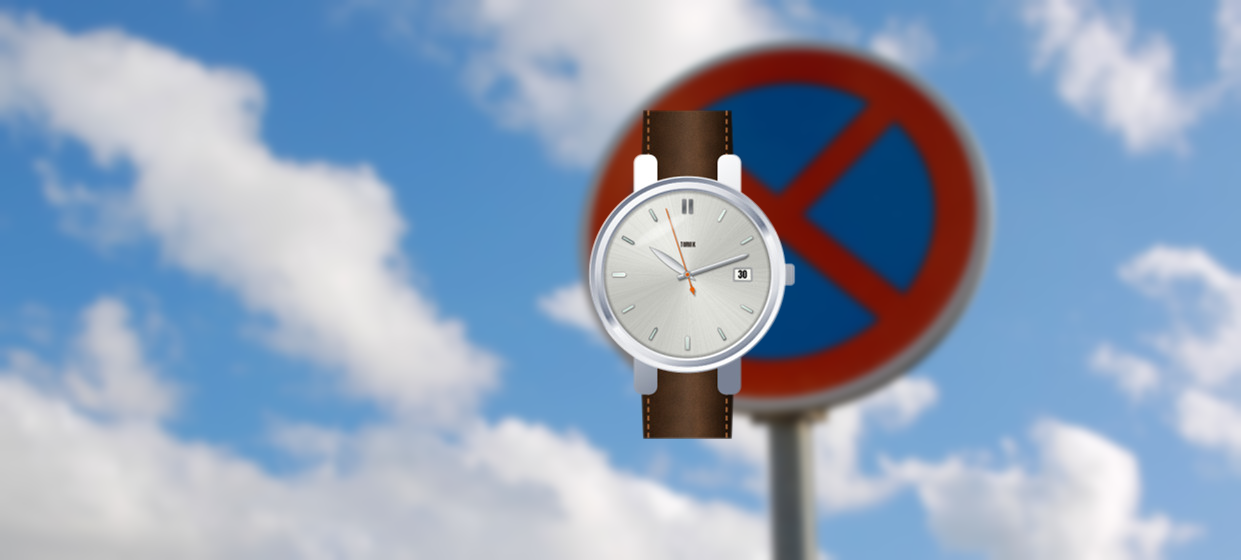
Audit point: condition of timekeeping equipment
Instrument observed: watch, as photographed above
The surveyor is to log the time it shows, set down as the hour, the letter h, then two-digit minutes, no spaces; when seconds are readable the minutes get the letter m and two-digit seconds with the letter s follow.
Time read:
10h11m57s
